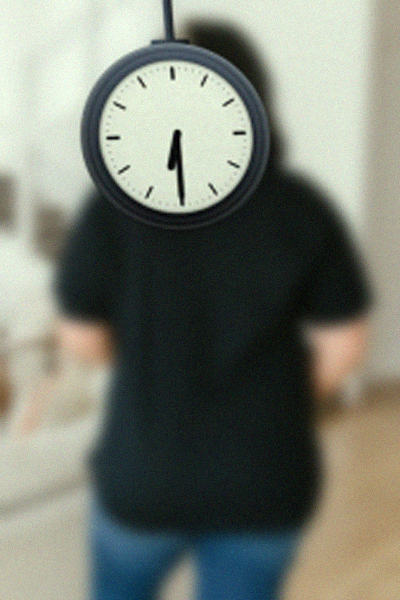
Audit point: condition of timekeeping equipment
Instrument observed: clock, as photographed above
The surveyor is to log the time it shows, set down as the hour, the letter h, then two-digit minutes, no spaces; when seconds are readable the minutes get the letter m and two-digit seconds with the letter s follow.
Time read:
6h30
